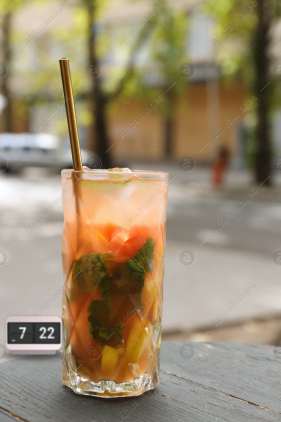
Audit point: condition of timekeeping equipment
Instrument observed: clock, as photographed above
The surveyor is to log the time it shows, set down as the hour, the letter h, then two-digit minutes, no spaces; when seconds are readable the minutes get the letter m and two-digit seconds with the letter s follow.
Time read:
7h22
